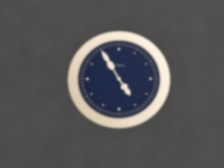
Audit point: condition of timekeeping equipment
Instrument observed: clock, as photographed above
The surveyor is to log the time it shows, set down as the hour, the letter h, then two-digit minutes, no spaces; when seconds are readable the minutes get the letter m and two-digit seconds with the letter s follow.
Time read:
4h55
